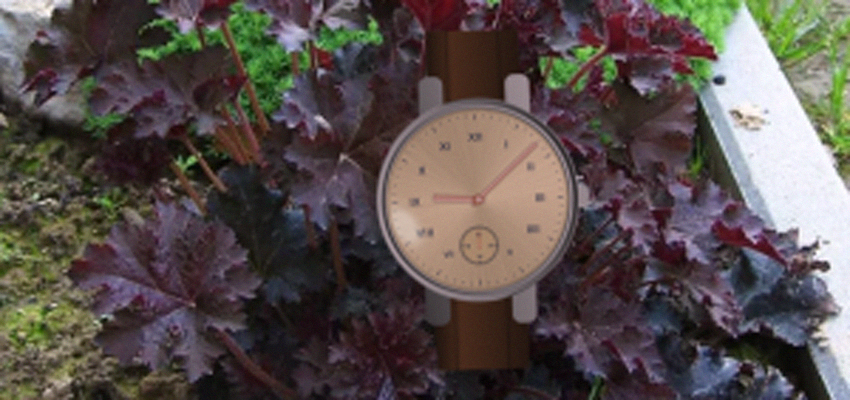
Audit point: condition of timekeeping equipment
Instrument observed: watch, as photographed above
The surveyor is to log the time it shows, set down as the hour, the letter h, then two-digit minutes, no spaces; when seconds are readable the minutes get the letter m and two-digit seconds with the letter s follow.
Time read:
9h08
